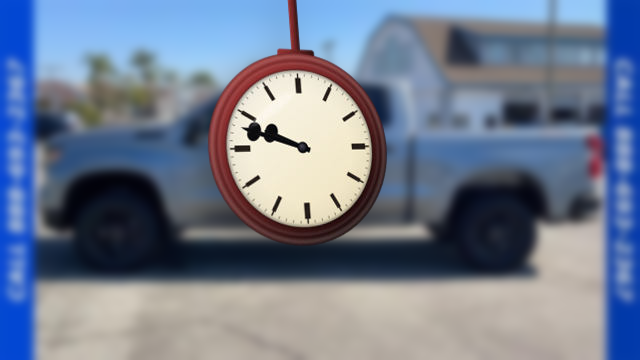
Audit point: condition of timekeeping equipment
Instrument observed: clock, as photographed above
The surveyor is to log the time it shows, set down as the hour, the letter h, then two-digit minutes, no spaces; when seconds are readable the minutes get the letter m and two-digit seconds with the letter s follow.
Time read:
9h48
